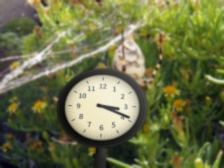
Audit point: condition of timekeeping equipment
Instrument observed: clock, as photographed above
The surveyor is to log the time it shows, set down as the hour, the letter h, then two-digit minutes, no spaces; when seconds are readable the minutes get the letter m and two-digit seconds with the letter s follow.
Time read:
3h19
